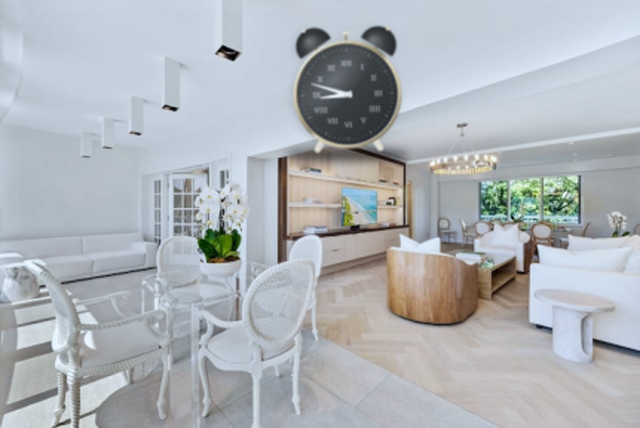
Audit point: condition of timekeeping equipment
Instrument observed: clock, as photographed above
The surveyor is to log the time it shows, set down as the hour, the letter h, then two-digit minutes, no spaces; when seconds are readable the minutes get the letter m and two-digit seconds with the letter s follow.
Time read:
8h48
